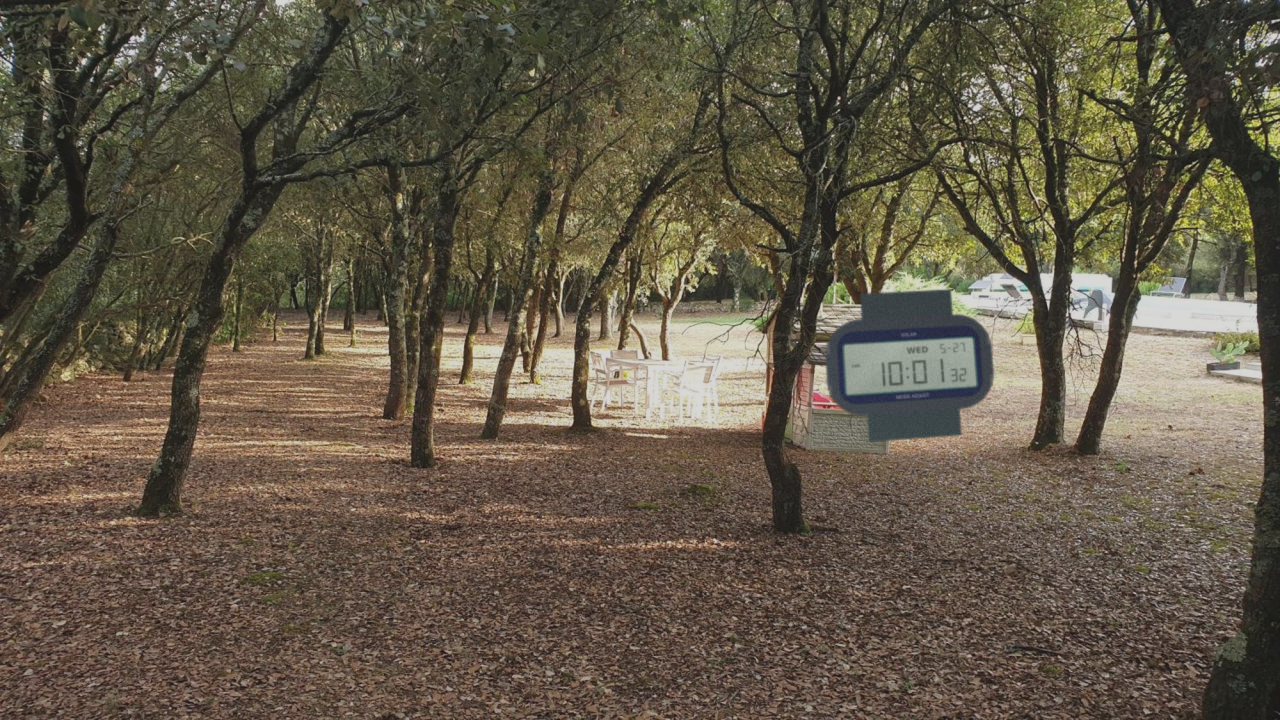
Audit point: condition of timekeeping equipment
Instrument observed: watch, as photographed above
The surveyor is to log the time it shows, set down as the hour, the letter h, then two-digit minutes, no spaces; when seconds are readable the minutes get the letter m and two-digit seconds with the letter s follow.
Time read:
10h01m32s
